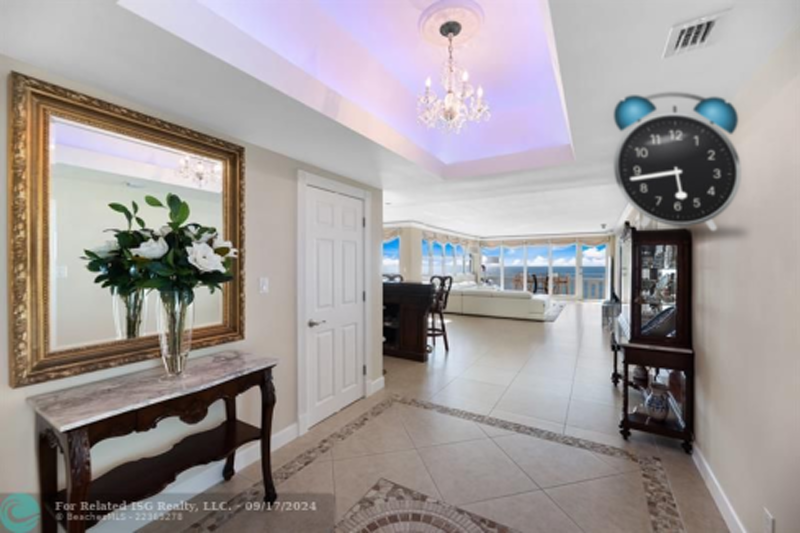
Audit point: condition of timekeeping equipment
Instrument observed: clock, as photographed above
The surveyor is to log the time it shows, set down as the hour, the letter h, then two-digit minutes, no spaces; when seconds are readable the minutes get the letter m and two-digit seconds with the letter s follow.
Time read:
5h43
